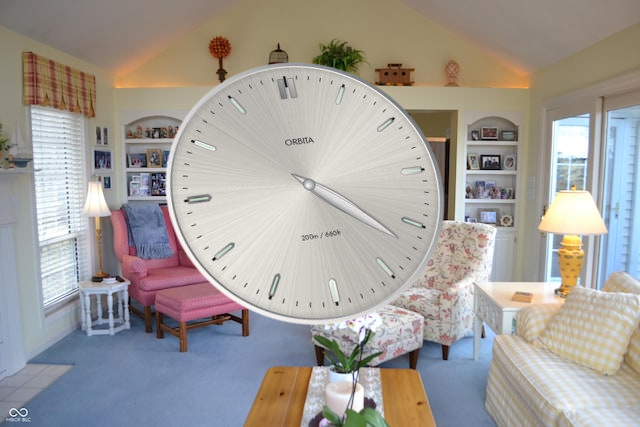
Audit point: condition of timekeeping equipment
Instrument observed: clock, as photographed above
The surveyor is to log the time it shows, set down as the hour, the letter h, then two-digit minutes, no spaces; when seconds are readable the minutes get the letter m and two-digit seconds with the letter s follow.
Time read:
4h22
